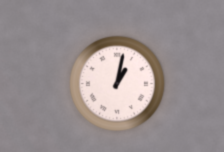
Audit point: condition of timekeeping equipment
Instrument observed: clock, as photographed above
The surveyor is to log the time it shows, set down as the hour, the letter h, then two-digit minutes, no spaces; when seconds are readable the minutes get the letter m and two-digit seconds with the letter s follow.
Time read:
1h02
